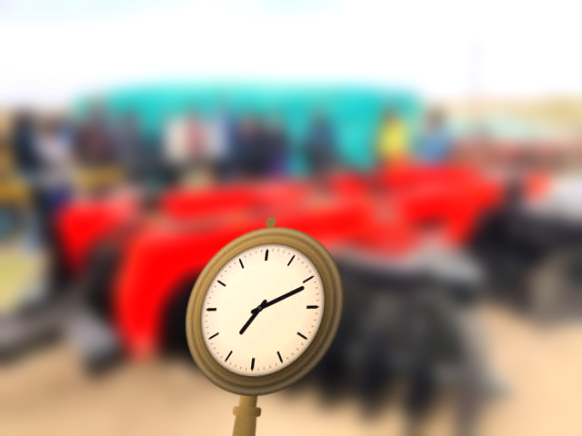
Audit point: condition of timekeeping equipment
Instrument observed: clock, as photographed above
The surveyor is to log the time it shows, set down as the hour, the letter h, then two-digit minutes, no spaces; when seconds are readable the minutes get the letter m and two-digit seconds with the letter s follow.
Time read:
7h11
